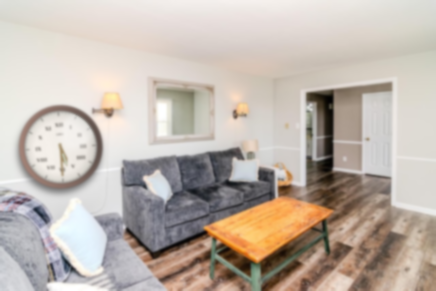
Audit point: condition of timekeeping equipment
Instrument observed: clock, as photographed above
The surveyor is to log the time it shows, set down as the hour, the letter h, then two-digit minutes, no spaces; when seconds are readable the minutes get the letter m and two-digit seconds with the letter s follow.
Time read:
5h30
